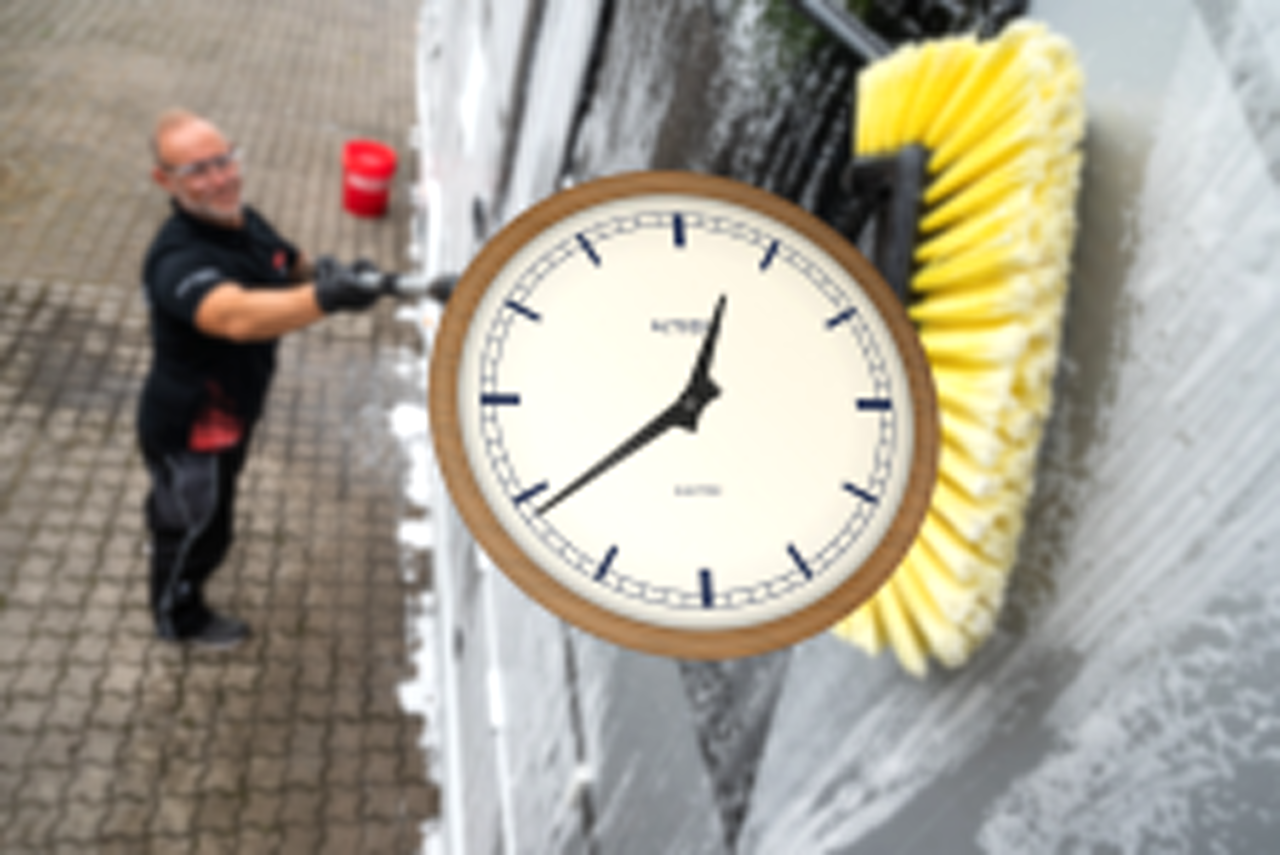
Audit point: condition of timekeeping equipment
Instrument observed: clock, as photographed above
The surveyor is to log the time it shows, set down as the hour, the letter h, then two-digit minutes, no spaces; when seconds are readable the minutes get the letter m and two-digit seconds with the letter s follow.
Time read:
12h39
